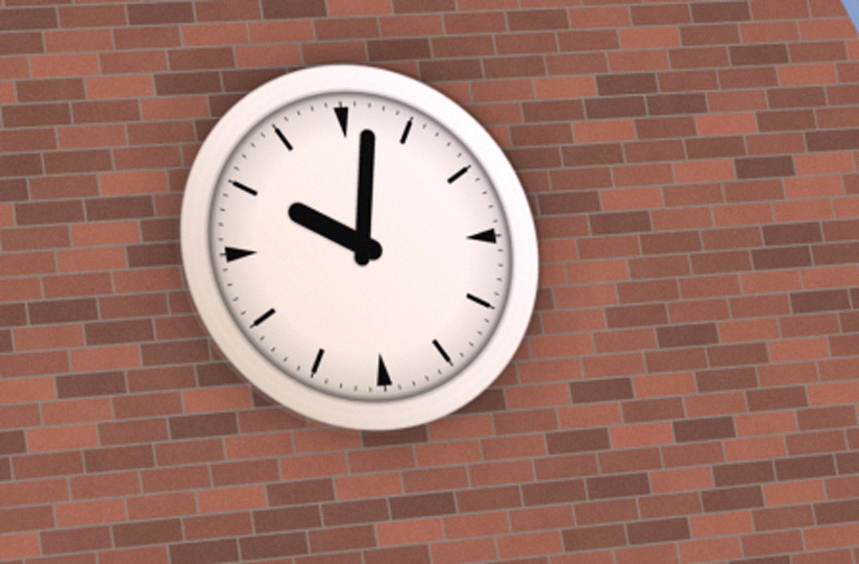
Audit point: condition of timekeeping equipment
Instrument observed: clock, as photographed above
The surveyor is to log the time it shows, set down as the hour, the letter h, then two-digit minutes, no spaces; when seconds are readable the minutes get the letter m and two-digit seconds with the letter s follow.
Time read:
10h02
